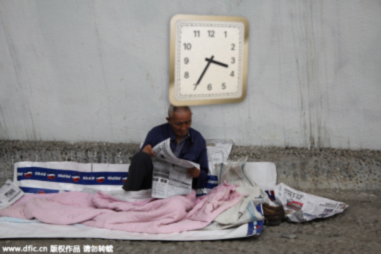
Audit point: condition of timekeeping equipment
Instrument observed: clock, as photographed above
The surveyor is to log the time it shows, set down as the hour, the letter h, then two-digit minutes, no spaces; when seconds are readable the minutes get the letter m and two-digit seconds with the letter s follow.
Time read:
3h35
